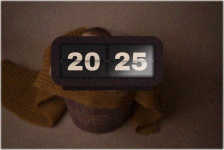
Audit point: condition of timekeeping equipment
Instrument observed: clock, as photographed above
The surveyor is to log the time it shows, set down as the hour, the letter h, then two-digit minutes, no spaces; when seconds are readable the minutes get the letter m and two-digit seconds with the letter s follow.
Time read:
20h25
